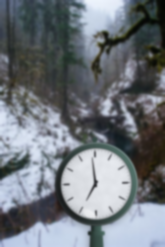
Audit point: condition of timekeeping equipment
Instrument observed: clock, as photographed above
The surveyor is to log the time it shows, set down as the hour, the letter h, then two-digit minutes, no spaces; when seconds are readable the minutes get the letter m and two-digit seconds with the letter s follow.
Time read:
6h59
